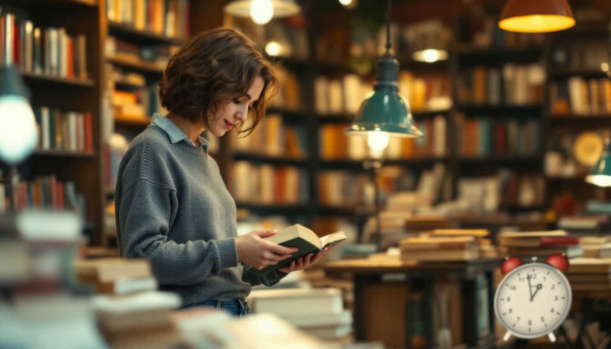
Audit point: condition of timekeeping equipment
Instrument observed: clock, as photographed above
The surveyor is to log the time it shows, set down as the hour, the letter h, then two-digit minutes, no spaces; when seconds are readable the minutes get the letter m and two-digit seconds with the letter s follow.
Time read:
12h58
